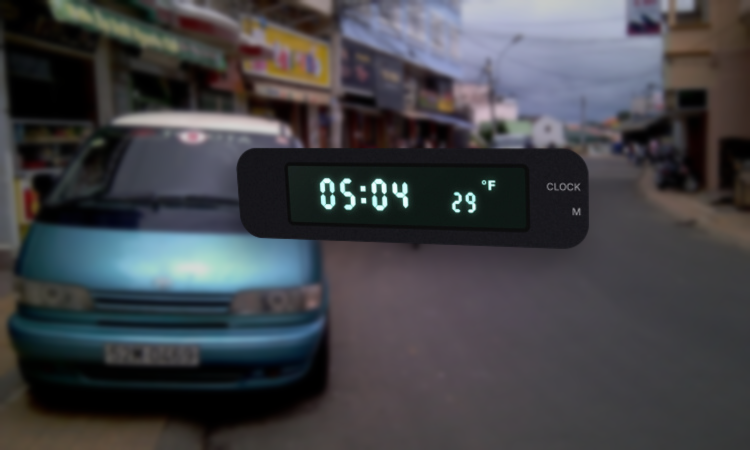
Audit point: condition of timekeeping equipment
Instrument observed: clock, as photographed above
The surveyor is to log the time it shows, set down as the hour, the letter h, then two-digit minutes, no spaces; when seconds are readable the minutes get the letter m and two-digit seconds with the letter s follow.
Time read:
5h04
